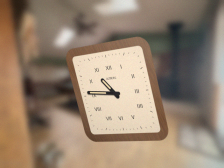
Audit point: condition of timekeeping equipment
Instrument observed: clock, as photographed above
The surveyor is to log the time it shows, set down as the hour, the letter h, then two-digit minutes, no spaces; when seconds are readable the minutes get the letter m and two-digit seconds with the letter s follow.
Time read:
10h46
